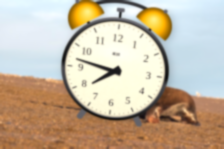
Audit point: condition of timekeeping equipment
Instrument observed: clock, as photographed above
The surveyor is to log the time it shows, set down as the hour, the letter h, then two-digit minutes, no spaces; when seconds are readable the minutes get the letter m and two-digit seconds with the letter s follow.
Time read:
7h47
